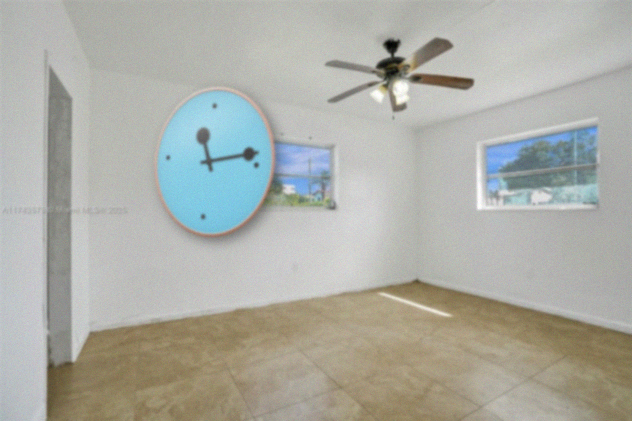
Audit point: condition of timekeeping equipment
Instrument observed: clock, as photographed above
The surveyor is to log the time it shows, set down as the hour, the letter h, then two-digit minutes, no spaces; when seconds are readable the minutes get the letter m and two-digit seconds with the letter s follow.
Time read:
11h13
